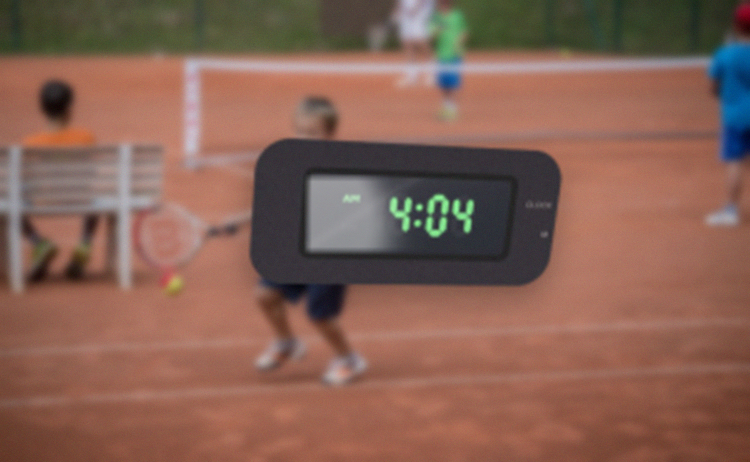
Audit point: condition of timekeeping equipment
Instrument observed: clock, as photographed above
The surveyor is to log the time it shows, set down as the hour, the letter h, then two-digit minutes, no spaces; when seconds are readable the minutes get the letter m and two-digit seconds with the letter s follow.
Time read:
4h04
